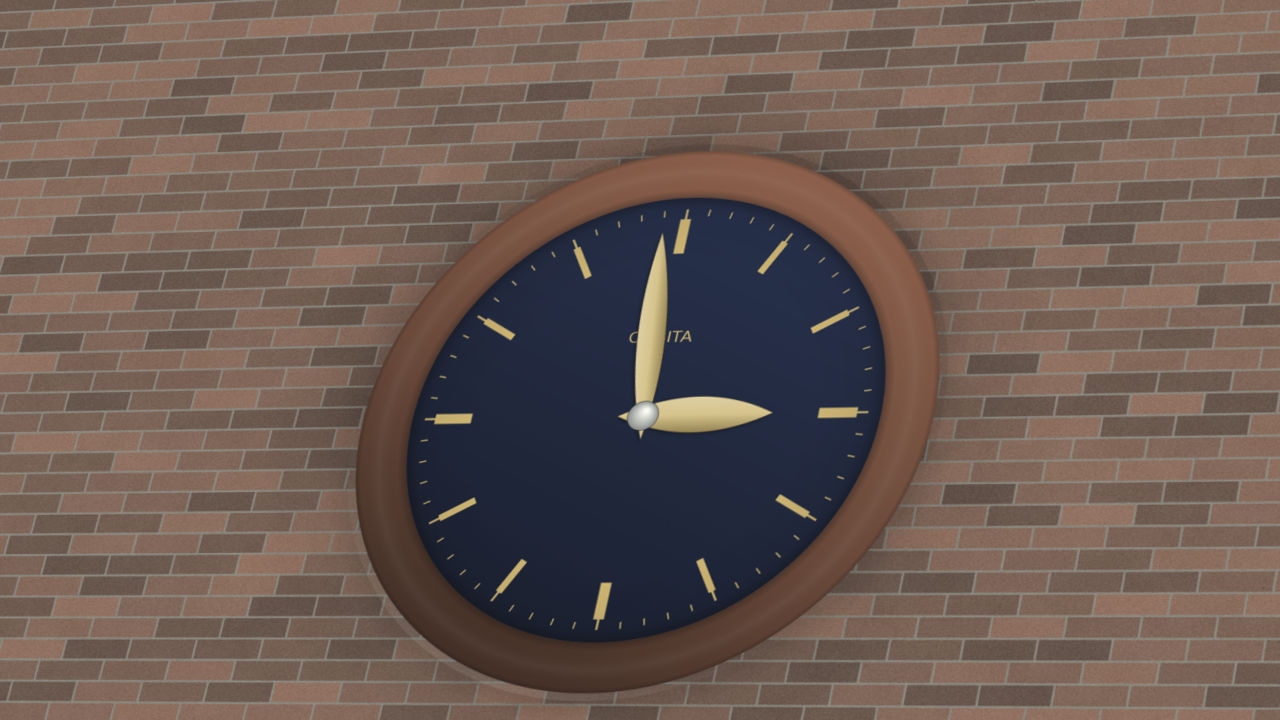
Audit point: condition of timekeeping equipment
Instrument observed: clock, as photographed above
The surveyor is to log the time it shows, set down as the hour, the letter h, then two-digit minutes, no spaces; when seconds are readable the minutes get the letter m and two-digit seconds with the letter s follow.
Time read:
2h59
